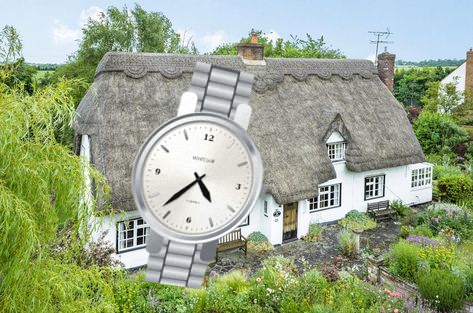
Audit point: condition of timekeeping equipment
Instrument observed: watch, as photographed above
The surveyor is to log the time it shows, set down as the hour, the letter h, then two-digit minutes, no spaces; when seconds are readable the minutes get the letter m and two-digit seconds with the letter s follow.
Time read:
4h37
